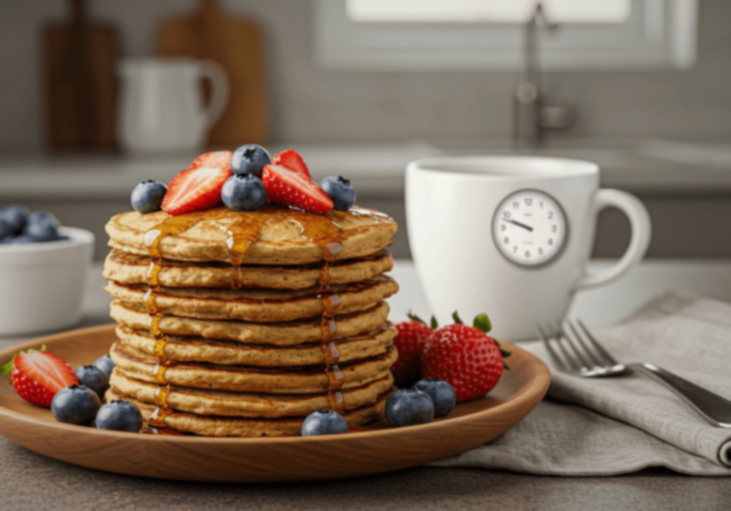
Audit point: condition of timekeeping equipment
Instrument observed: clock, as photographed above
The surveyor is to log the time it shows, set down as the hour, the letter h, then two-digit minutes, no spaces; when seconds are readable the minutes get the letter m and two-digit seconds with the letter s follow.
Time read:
9h48
